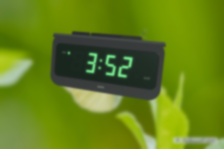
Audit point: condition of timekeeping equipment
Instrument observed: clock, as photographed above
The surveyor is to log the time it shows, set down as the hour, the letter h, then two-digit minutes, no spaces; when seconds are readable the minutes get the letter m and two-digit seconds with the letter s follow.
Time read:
3h52
